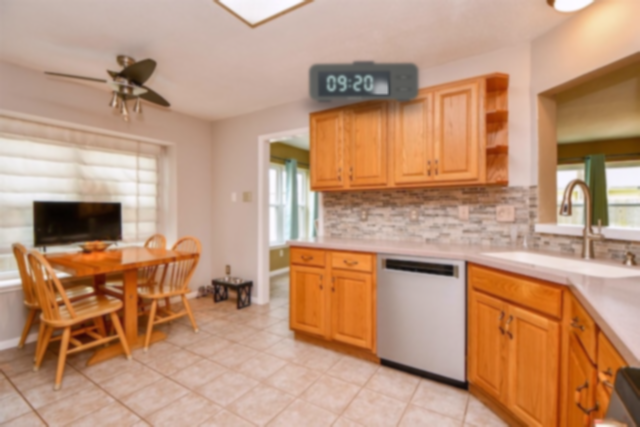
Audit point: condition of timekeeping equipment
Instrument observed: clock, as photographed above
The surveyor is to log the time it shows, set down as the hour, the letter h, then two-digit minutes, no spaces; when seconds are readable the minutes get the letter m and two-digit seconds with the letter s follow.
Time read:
9h20
